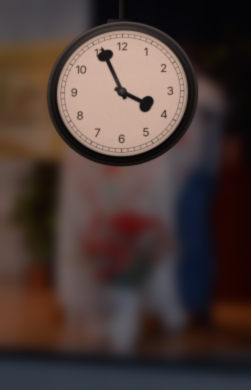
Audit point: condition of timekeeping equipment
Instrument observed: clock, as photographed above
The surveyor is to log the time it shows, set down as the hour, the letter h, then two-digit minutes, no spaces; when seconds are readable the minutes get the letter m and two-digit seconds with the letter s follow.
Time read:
3h56
